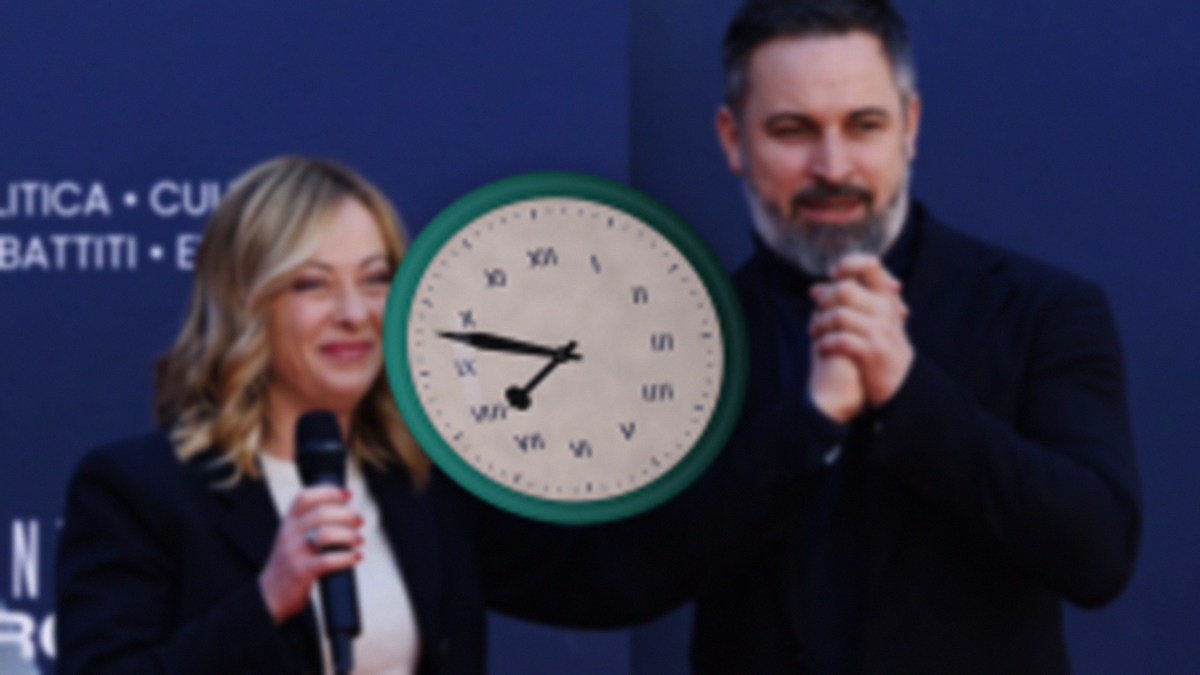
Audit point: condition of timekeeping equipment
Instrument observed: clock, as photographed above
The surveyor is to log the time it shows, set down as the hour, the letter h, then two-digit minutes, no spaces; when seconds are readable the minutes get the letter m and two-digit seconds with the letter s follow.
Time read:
7h48
